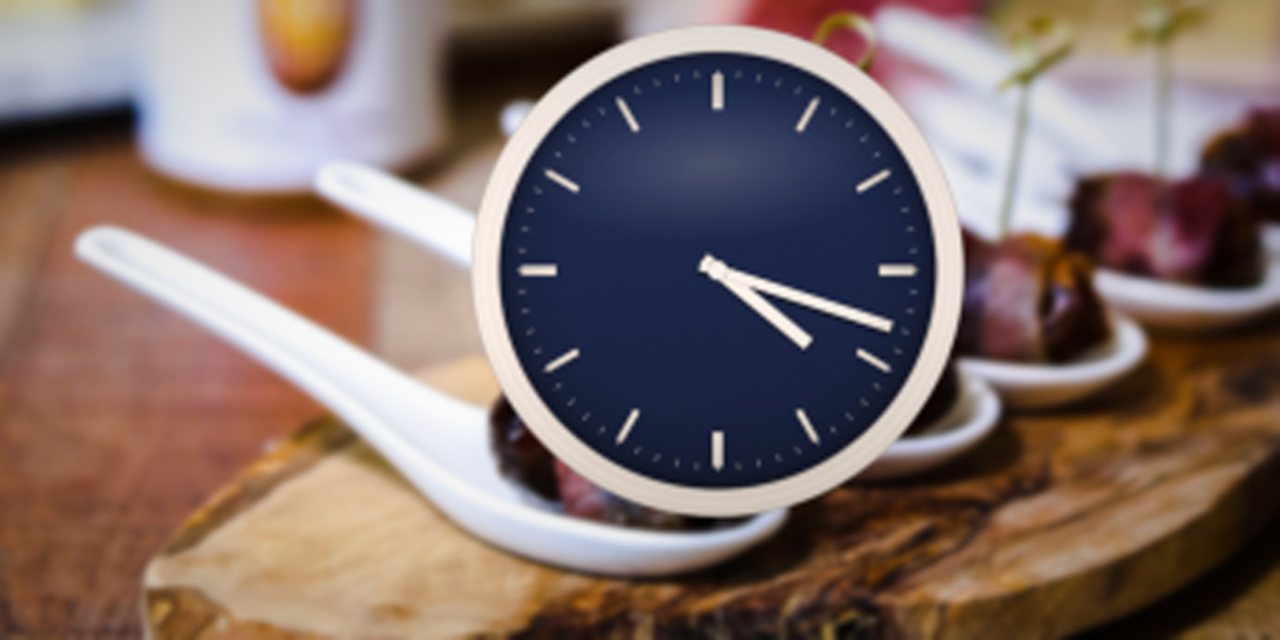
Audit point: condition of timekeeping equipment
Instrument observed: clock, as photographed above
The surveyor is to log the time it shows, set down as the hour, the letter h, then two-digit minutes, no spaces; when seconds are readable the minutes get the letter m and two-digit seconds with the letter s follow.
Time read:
4h18
